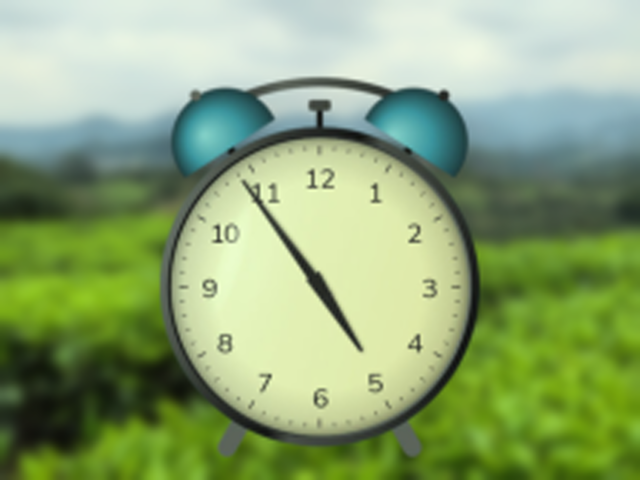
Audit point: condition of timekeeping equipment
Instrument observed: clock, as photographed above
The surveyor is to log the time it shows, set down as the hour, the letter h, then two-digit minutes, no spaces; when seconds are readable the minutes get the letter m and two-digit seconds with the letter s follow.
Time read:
4h54
